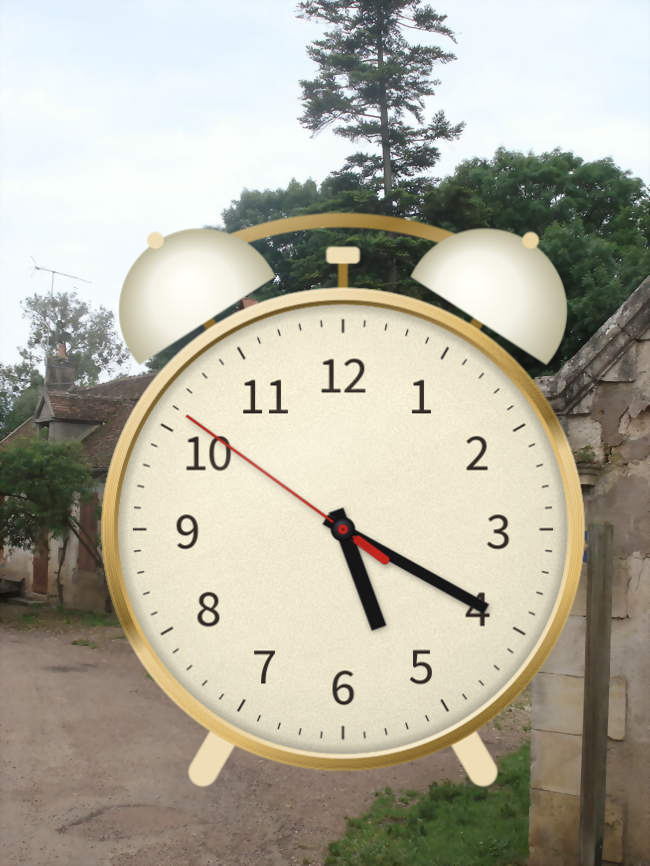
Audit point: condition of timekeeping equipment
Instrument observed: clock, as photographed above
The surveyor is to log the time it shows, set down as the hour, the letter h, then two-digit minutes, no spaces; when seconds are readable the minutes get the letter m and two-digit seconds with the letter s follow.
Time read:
5h19m51s
